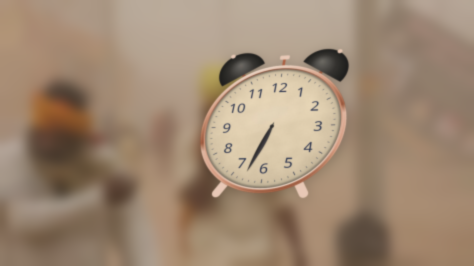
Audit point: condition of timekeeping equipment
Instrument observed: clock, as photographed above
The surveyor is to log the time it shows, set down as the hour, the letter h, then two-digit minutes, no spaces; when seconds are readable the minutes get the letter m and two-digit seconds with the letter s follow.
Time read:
6h33
